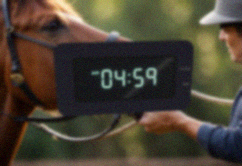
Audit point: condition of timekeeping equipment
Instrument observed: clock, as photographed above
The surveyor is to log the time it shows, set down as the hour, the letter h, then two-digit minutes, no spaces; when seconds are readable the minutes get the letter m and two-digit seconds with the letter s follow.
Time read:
4h59
